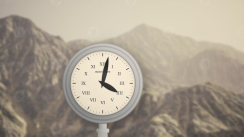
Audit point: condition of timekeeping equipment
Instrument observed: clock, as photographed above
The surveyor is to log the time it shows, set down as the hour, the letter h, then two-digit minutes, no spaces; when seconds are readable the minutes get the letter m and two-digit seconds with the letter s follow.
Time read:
4h02
